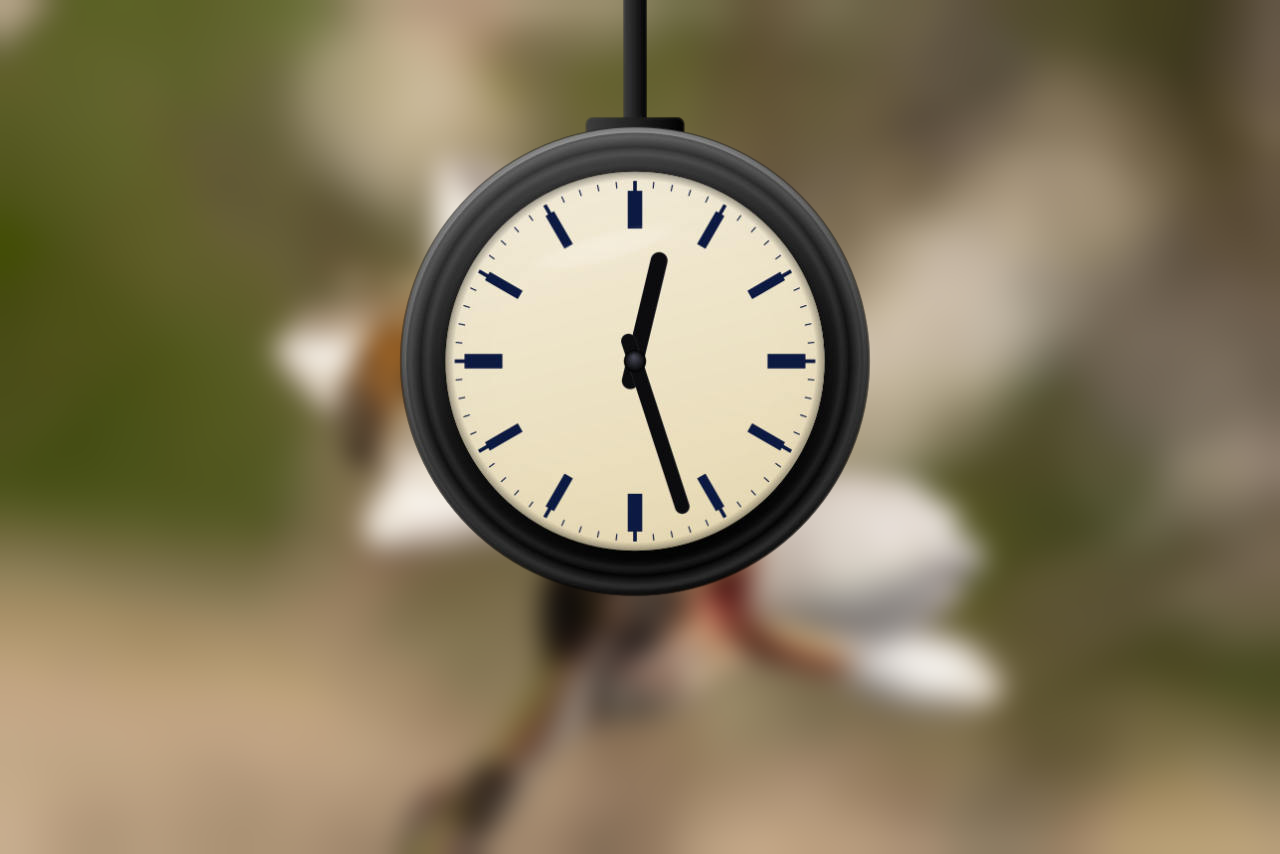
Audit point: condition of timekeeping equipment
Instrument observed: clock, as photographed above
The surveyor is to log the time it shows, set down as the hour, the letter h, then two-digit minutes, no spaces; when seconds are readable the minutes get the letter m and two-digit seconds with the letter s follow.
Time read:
12h27
